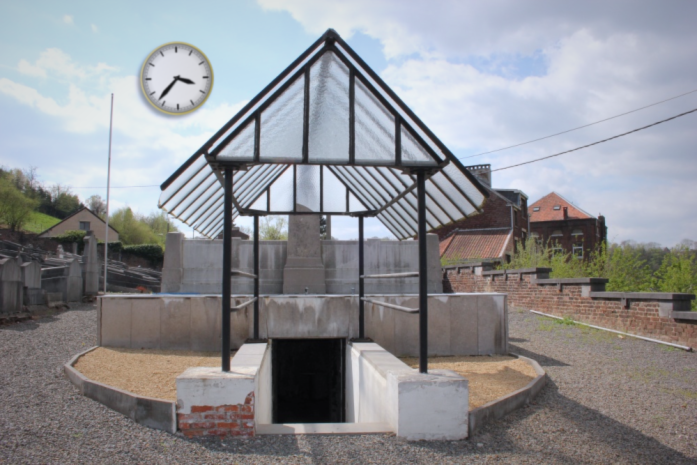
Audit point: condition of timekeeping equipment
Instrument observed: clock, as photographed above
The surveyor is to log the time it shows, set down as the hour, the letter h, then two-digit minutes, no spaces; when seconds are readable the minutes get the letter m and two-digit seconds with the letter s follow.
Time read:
3h37
